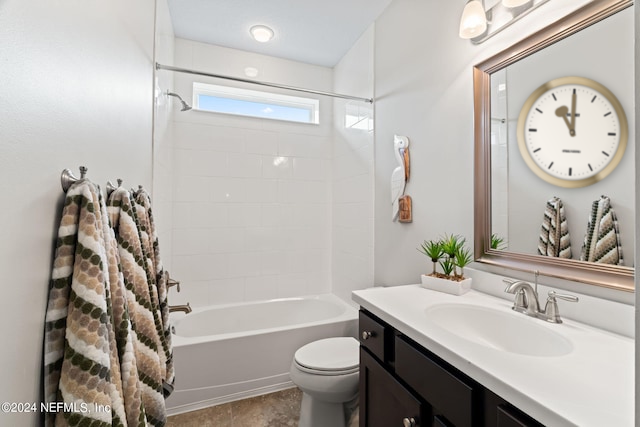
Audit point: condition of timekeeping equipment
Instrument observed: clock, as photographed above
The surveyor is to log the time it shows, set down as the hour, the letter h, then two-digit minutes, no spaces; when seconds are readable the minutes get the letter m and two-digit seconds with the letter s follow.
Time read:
11h00
